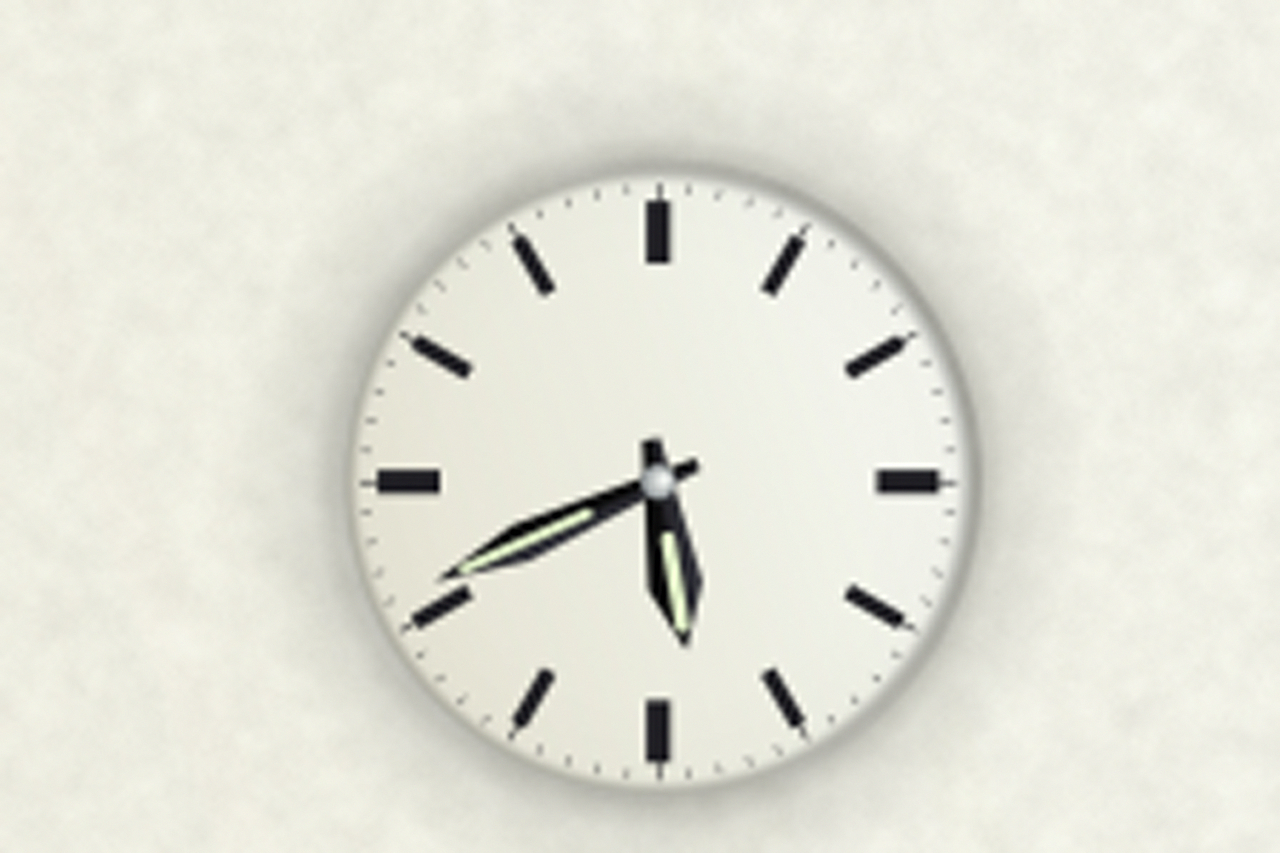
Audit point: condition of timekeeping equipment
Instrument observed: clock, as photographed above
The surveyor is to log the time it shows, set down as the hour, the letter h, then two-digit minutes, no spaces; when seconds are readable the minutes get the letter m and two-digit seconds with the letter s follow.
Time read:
5h41
